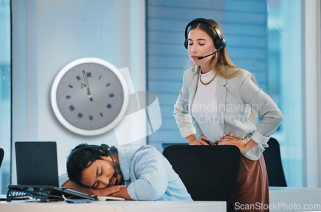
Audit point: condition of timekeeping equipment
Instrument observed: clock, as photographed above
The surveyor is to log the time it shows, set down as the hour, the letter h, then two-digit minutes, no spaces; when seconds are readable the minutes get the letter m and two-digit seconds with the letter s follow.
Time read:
10h58
